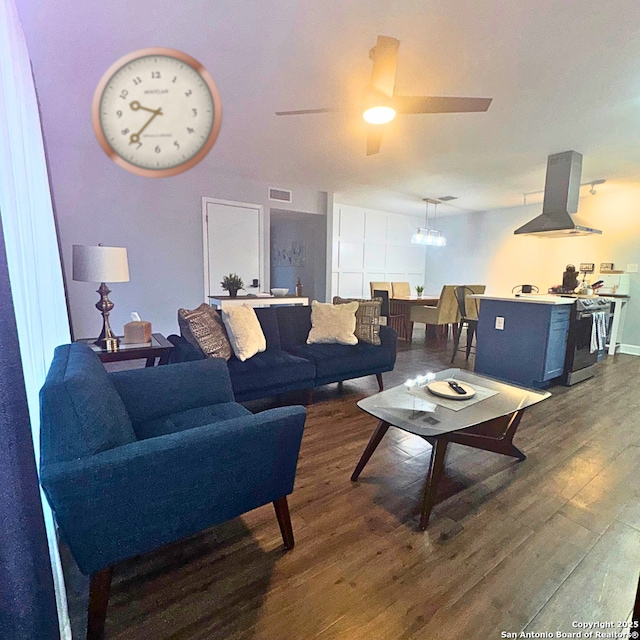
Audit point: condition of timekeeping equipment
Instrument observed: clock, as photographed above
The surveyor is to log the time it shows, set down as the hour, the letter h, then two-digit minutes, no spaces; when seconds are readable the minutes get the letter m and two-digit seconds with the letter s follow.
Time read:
9h37
